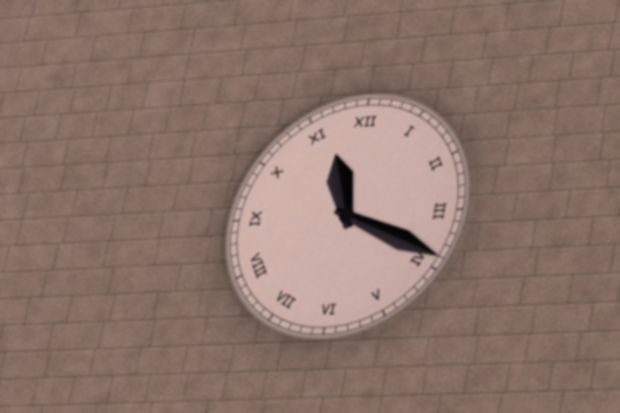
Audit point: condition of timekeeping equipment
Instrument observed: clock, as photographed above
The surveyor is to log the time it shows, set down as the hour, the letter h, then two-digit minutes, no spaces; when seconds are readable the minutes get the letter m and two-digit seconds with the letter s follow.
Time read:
11h19
